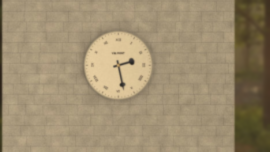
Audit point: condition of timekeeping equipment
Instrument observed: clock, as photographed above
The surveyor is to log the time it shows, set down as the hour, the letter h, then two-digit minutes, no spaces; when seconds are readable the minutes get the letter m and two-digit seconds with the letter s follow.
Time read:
2h28
